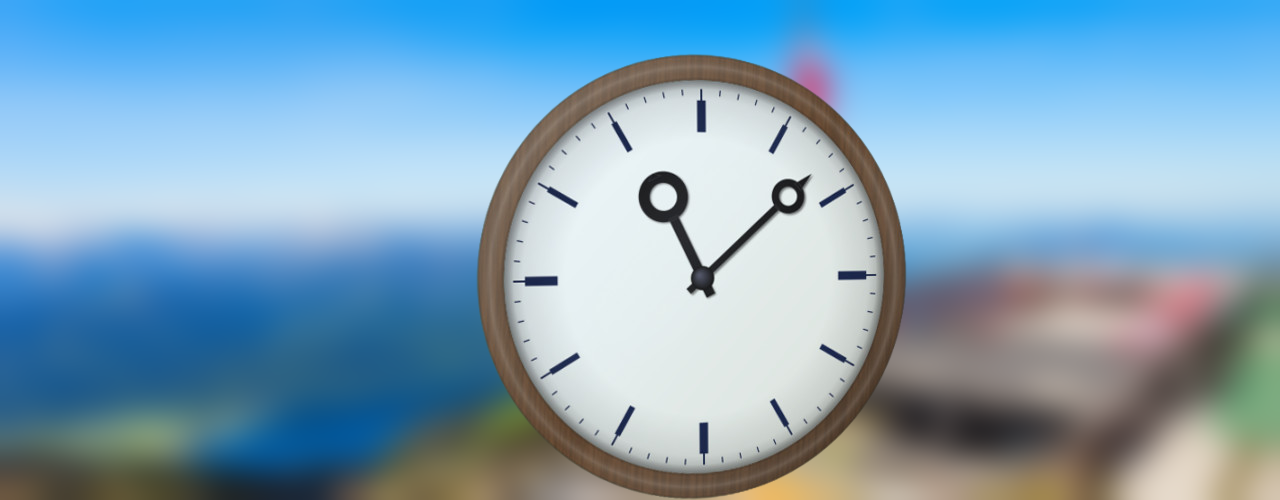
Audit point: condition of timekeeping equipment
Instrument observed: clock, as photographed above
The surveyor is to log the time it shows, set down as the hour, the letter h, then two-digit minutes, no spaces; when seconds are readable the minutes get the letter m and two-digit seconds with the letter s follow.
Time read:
11h08
